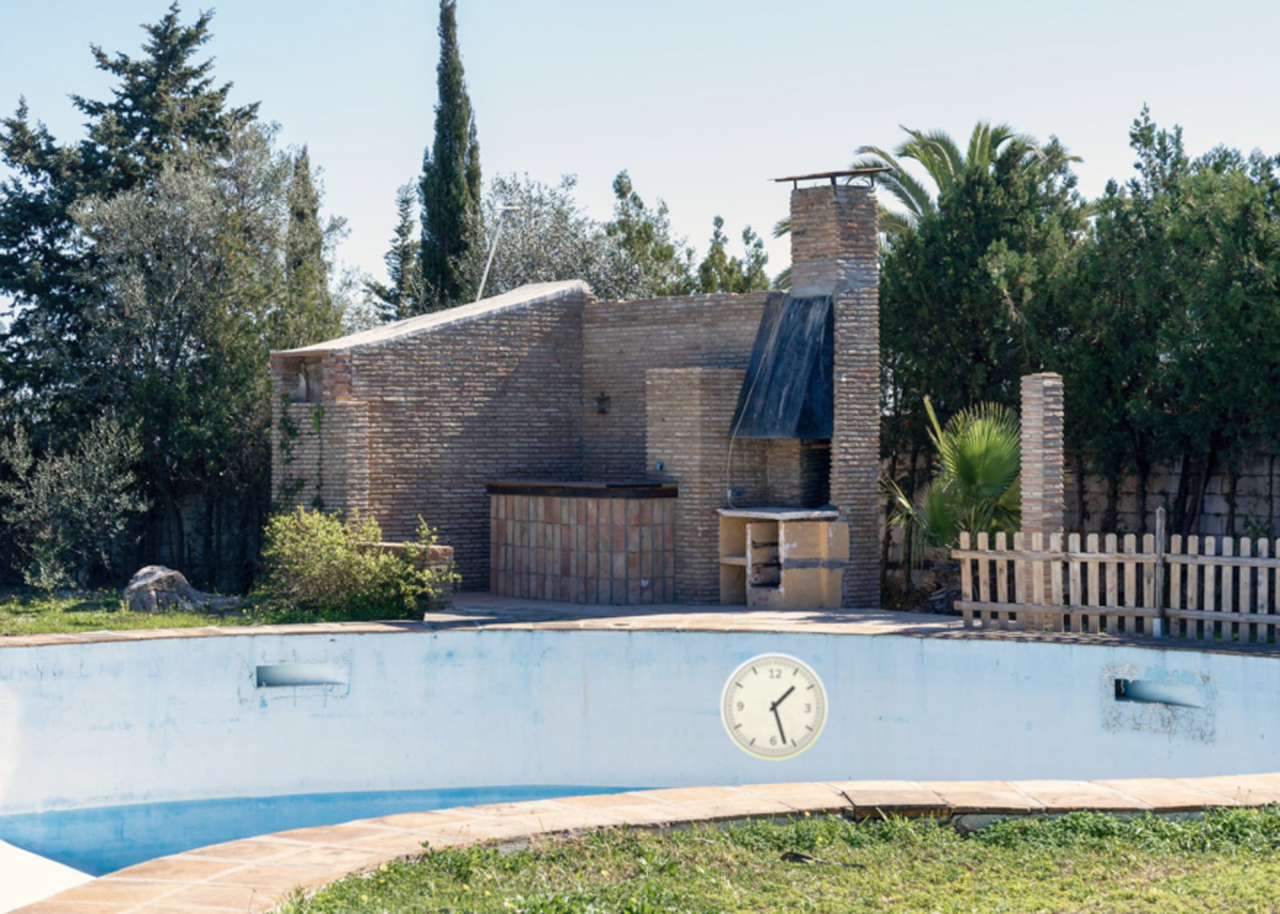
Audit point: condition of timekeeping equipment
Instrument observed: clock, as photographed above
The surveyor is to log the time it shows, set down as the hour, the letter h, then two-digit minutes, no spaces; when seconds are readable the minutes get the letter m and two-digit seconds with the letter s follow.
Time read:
1h27
